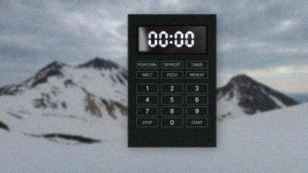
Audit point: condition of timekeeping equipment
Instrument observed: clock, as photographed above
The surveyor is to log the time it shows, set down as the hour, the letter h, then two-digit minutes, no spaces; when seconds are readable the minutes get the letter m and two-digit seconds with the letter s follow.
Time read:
0h00
